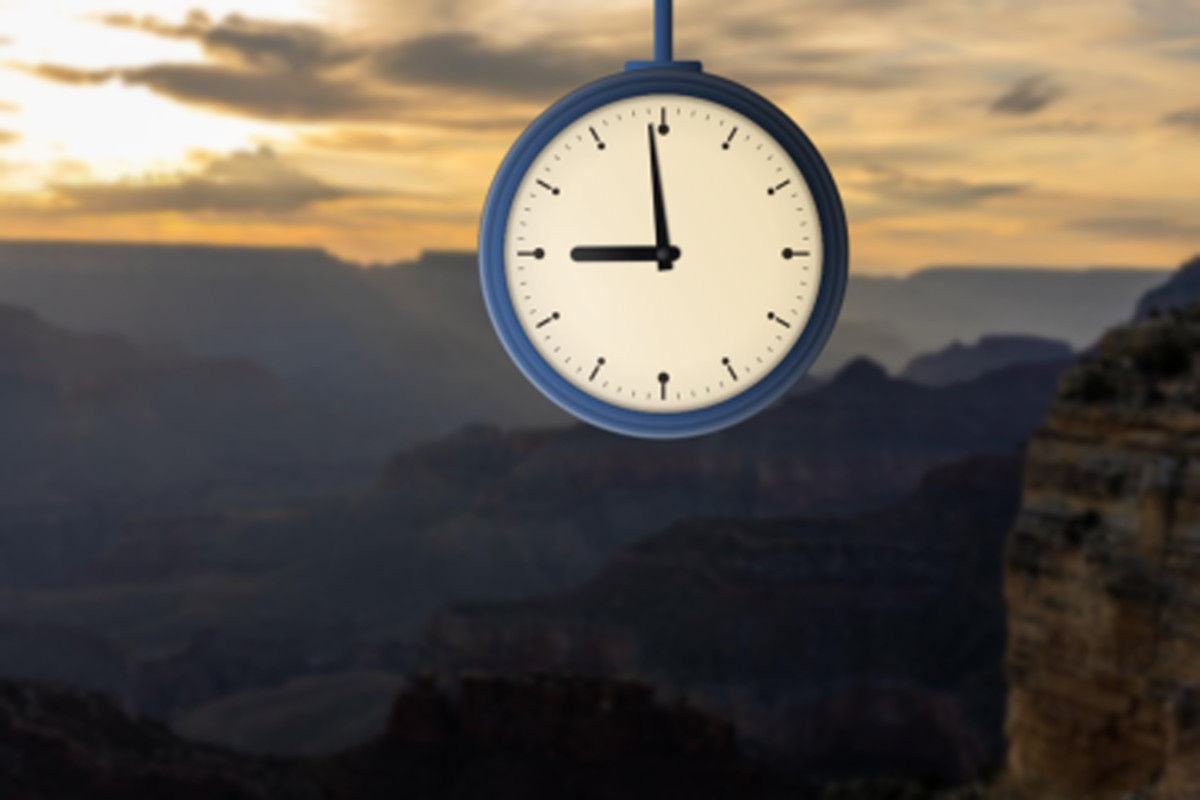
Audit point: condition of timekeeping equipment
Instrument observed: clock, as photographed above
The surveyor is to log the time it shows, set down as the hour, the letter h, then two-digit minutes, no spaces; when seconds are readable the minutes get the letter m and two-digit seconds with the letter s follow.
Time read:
8h59
